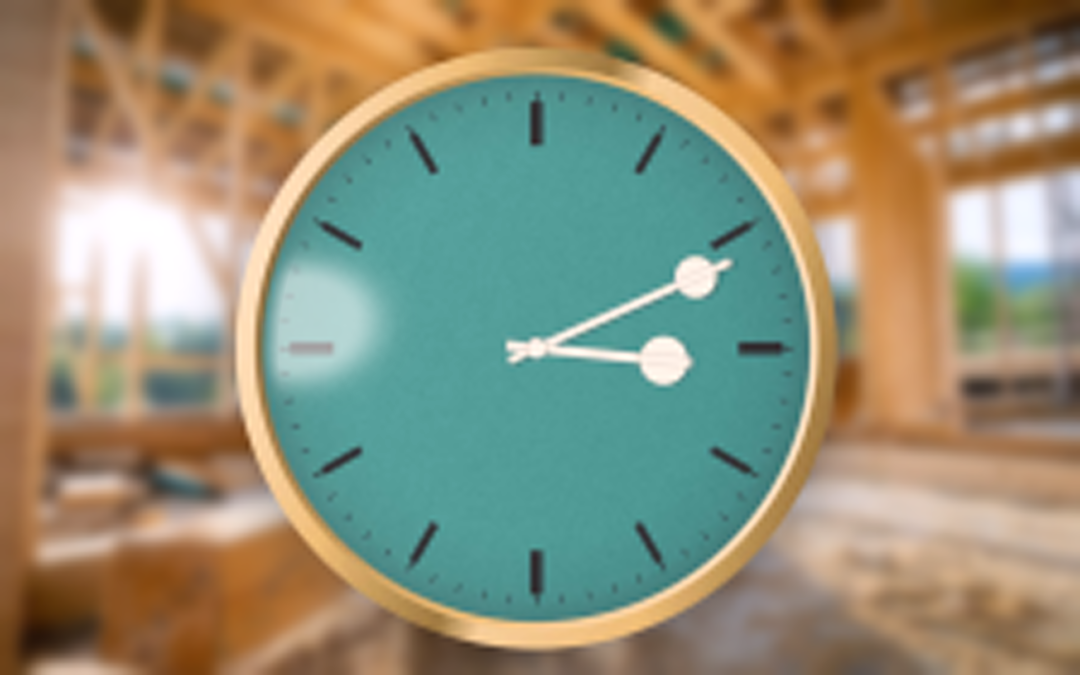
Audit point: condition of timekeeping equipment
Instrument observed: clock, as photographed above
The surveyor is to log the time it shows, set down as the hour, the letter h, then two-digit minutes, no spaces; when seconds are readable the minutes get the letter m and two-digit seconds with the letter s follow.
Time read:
3h11
